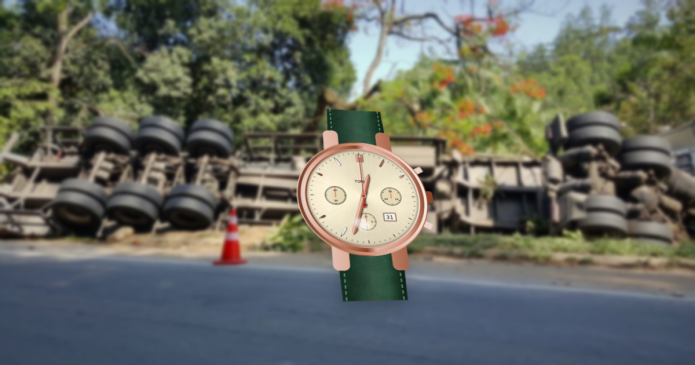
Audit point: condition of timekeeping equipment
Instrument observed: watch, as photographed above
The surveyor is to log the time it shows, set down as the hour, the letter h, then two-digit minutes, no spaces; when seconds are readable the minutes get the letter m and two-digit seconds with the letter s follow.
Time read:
12h33
